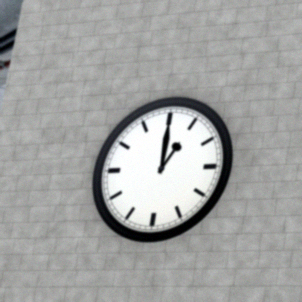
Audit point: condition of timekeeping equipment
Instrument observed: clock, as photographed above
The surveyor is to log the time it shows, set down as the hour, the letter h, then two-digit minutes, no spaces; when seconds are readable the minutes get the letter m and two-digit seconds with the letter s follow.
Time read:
1h00
